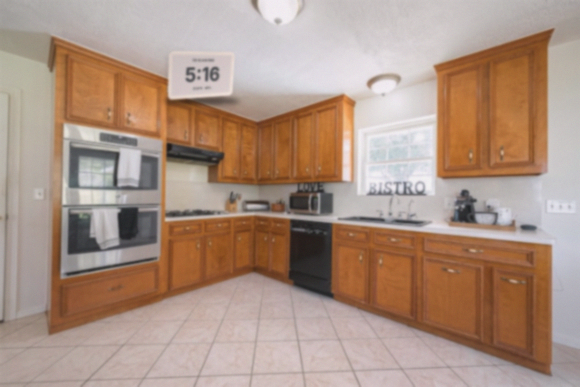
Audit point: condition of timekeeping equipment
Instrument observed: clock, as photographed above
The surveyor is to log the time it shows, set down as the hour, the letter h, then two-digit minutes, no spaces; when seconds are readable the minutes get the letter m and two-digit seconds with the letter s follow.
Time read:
5h16
